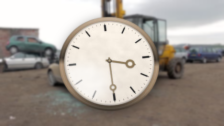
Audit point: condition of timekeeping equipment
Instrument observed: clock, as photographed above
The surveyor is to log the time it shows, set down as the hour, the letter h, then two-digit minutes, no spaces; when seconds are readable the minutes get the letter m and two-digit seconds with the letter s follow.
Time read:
3h30
